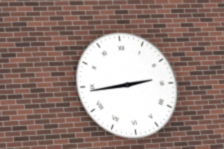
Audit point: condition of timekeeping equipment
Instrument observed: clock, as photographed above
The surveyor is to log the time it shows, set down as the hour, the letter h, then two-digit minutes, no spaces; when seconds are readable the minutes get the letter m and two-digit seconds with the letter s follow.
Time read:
2h44
